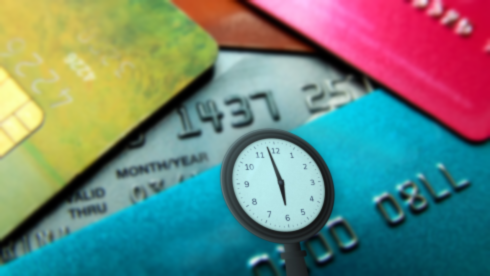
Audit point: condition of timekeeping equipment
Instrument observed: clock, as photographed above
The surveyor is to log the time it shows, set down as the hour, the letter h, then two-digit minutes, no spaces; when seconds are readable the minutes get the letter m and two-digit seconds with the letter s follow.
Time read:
5h58
